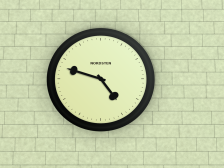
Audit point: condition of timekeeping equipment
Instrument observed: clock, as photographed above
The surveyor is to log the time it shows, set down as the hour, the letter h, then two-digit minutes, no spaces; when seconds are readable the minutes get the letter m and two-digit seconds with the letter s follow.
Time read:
4h48
